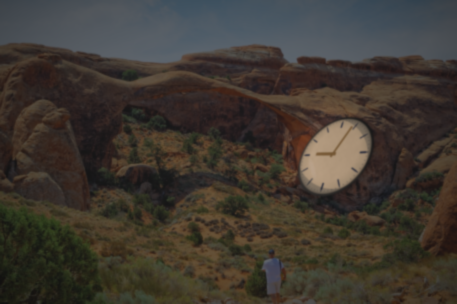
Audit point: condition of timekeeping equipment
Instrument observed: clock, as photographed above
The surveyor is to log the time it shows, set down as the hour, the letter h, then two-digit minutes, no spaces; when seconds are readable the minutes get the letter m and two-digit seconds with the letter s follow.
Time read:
9h04
